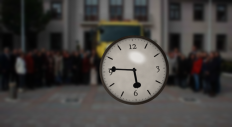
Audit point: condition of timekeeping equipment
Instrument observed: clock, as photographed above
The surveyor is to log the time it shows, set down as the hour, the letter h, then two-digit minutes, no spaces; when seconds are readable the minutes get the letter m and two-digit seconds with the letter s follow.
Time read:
5h46
